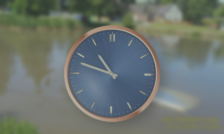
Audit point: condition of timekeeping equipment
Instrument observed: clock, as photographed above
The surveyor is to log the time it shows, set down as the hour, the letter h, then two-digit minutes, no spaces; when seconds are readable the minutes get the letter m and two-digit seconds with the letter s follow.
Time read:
10h48
